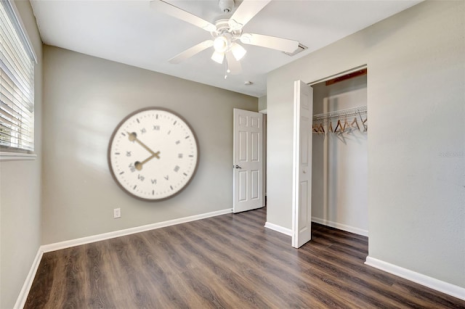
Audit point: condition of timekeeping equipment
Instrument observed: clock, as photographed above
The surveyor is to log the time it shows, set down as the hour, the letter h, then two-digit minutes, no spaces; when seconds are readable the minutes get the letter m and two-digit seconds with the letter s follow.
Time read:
7h51
